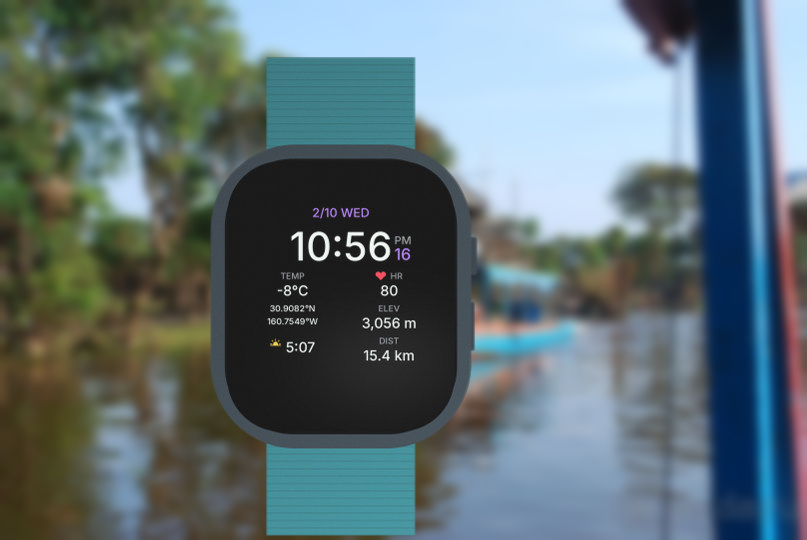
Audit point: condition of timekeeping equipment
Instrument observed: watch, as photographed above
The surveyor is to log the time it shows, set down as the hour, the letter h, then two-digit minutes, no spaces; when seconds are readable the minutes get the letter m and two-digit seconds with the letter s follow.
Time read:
10h56m16s
